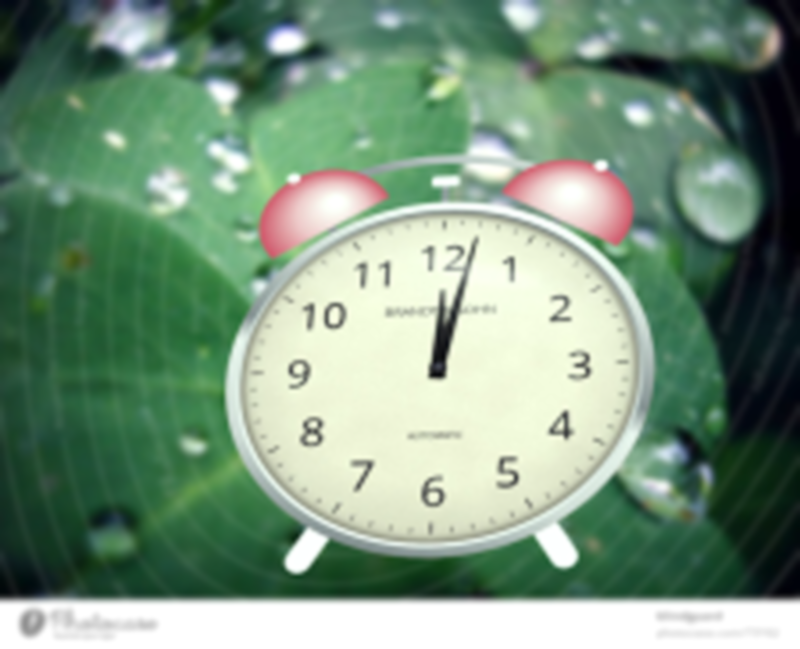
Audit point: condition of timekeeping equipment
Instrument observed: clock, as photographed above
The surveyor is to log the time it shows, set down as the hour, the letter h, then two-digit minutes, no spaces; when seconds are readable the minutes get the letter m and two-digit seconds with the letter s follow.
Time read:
12h02
